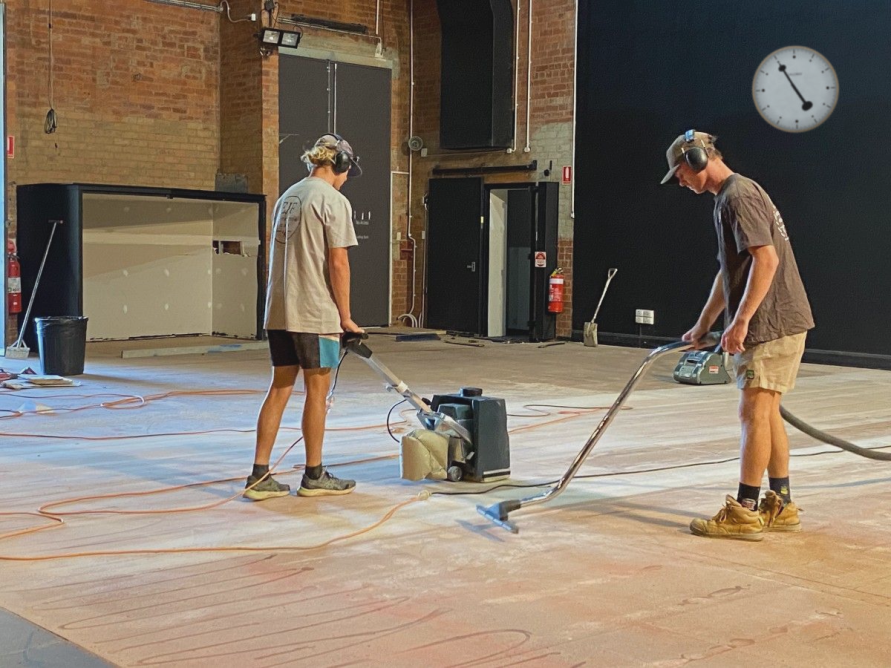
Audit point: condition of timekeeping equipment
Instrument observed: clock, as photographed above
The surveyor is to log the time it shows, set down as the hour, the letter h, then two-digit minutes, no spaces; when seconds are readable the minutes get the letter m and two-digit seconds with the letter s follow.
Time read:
4h55
